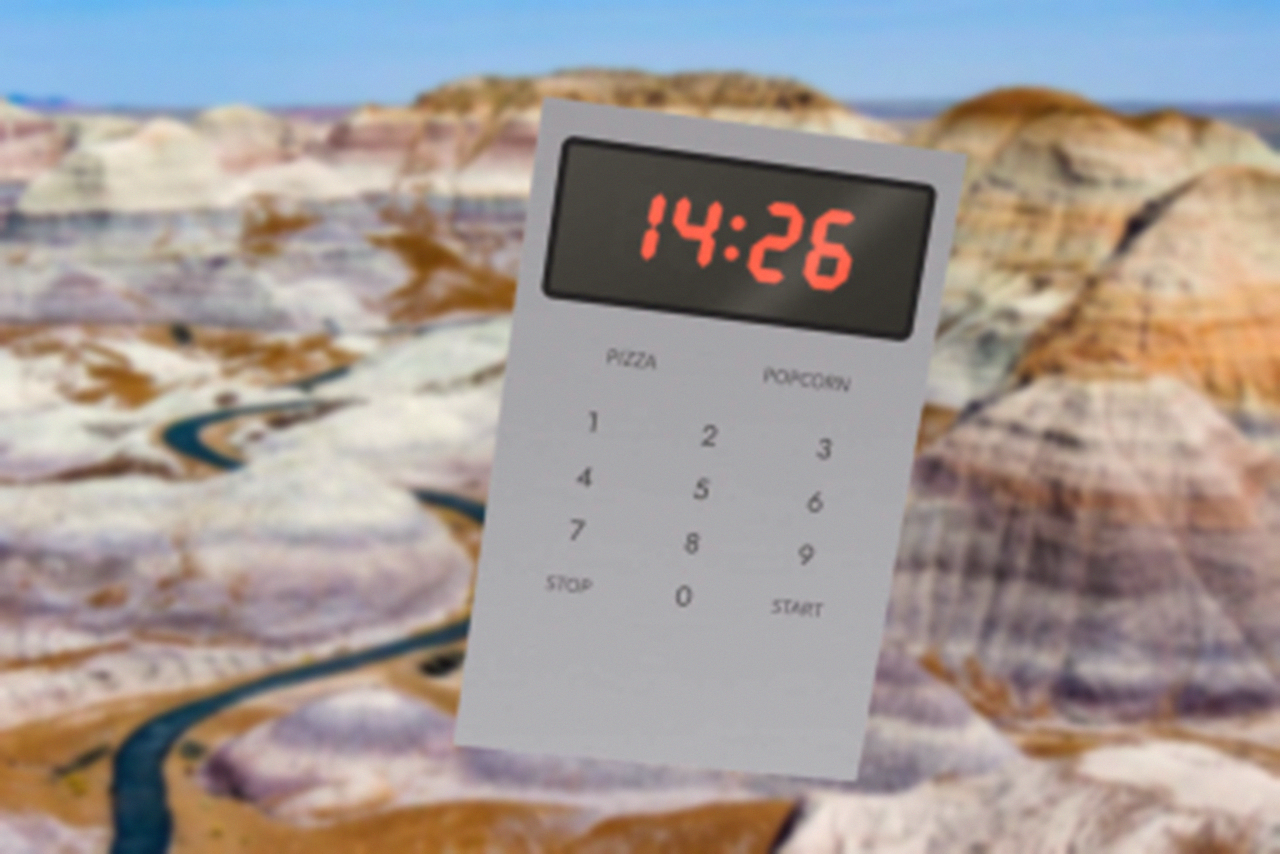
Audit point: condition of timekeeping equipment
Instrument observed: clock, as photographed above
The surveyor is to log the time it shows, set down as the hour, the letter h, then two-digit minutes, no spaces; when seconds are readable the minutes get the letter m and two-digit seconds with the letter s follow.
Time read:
14h26
